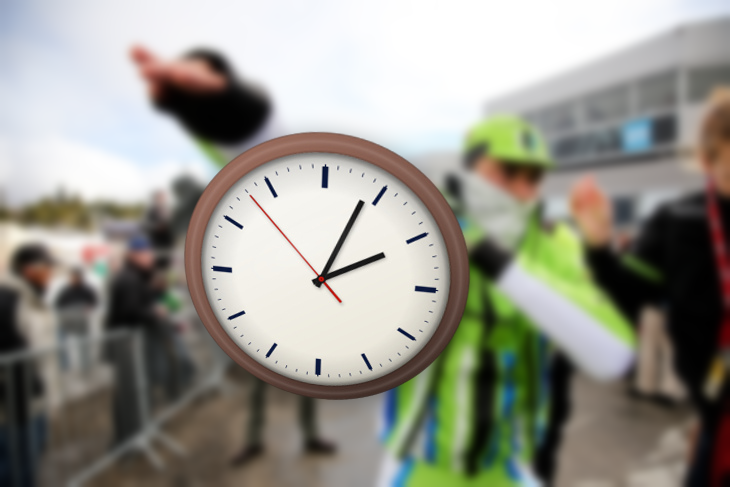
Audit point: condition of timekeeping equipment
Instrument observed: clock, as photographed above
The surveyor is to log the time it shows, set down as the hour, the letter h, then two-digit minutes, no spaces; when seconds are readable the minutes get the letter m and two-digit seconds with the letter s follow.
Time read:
2h03m53s
